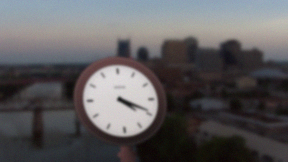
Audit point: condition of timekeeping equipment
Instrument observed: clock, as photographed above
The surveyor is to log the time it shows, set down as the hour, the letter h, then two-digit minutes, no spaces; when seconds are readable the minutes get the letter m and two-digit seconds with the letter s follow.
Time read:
4h19
